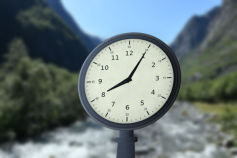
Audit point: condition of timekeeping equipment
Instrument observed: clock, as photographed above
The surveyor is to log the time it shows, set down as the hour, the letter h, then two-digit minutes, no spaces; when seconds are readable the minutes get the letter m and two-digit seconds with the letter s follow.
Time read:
8h05
